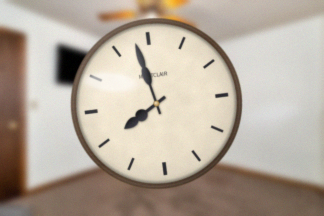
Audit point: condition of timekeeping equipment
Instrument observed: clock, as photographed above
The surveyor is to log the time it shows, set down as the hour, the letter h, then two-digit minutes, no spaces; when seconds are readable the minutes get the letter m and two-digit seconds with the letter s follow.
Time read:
7h58
